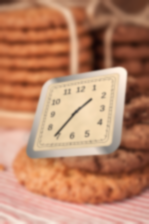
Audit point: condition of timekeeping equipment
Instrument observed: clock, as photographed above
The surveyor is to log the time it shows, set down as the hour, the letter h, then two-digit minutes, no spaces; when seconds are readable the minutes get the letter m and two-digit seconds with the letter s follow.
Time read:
1h36
